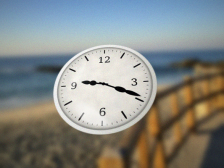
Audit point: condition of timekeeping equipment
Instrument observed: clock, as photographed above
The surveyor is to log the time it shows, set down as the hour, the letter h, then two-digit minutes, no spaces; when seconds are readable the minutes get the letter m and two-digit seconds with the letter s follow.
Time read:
9h19
